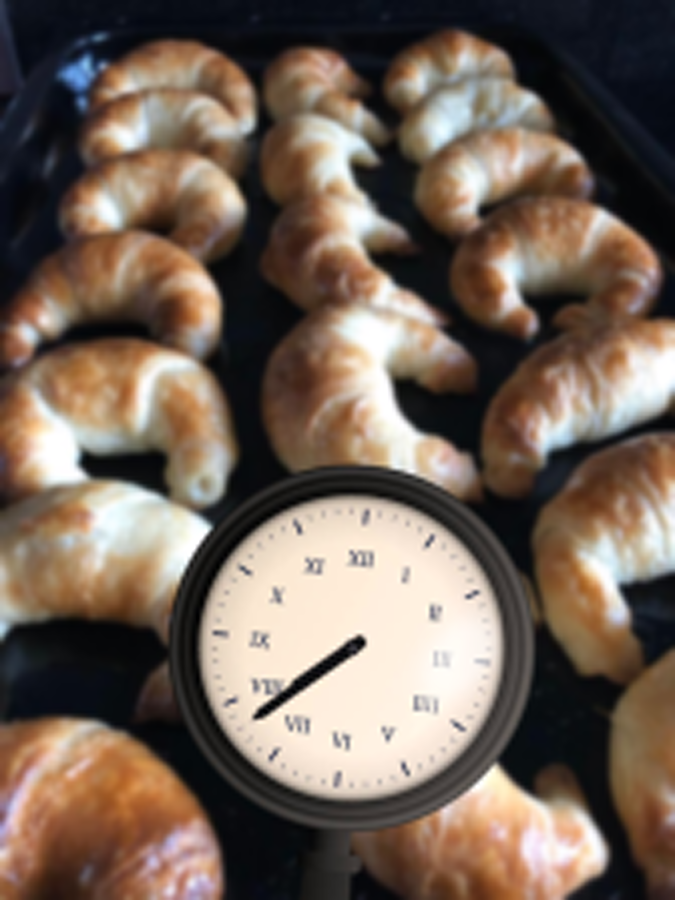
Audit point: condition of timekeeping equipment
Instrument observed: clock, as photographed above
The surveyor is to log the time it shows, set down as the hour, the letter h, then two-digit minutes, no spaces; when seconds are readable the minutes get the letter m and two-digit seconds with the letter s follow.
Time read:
7h38
